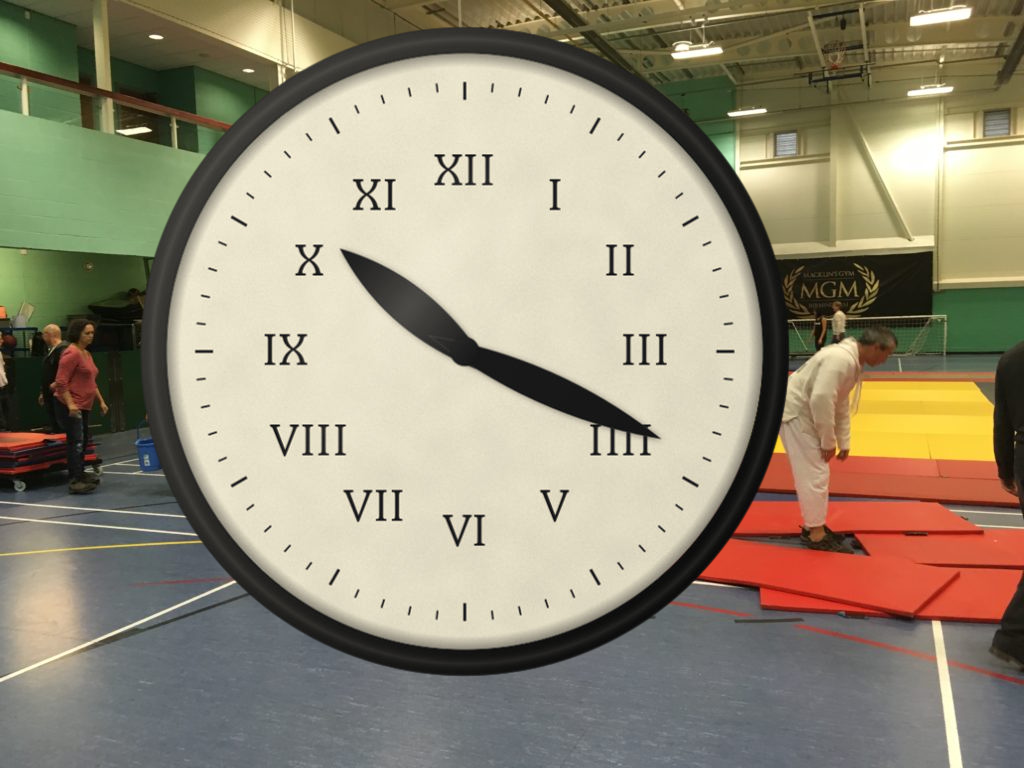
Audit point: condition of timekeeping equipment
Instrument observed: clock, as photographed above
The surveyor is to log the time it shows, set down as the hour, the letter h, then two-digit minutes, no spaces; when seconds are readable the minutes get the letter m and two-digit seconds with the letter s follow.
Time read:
10h19
